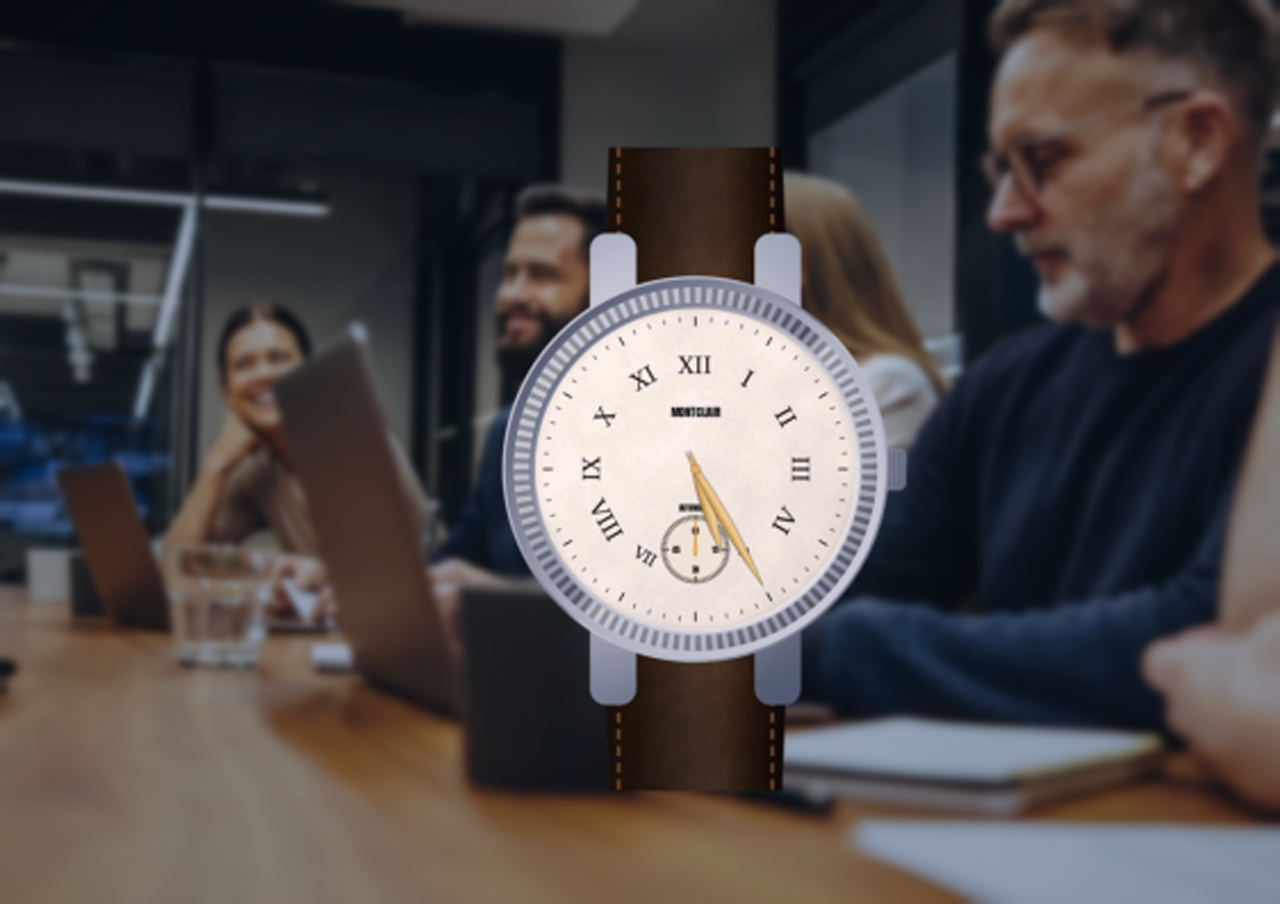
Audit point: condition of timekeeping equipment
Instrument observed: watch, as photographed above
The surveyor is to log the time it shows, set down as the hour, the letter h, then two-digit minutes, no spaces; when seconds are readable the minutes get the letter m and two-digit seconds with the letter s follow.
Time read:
5h25
